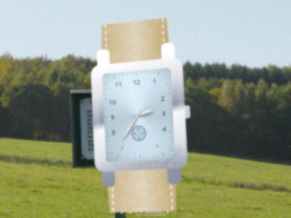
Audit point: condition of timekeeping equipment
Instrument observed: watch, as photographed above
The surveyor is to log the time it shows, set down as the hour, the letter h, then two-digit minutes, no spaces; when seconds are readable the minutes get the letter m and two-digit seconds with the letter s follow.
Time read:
2h36
